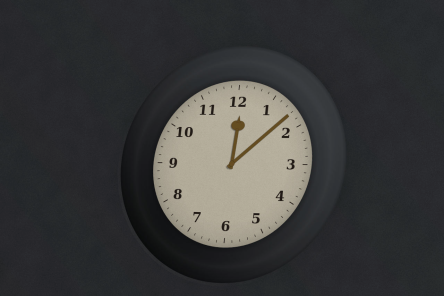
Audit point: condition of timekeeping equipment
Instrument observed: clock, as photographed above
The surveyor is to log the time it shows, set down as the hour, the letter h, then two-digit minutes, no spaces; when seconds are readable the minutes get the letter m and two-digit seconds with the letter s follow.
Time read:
12h08
